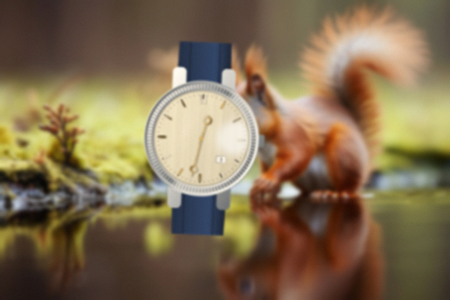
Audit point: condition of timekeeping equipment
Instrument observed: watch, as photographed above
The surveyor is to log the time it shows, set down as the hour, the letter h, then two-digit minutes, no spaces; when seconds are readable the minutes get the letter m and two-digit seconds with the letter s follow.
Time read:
12h32
